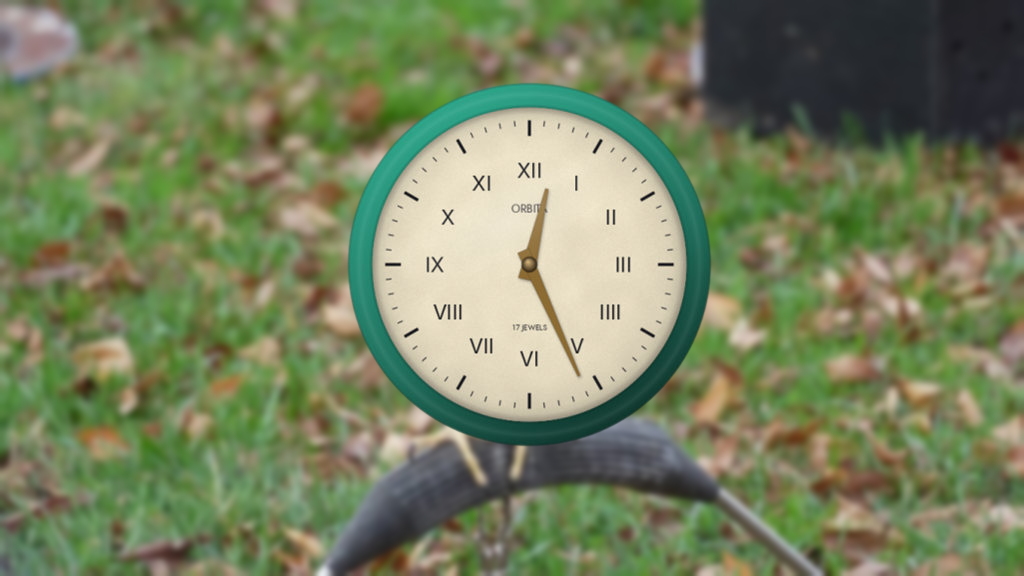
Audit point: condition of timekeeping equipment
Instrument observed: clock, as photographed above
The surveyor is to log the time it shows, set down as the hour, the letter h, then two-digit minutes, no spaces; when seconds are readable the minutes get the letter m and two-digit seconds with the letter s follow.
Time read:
12h26
